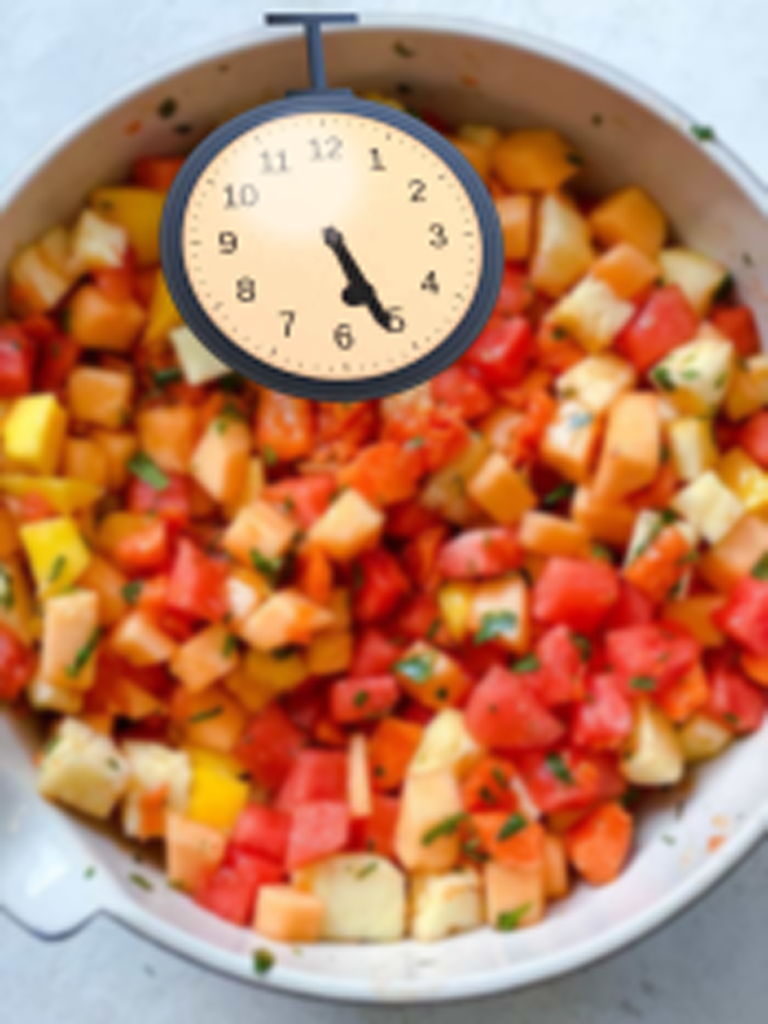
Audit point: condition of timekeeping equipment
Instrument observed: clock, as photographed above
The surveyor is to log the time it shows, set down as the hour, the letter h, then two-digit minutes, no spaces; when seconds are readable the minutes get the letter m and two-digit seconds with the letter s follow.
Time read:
5h26
